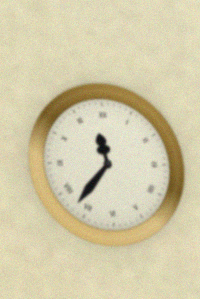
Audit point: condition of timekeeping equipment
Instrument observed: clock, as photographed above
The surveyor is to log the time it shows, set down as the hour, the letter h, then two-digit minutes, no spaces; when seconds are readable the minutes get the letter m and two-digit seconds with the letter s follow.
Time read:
11h37
